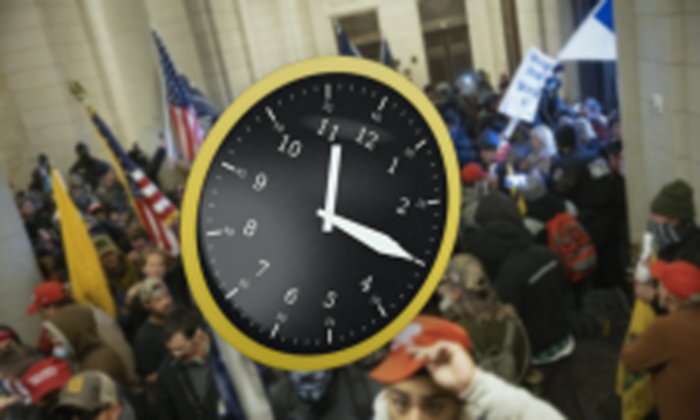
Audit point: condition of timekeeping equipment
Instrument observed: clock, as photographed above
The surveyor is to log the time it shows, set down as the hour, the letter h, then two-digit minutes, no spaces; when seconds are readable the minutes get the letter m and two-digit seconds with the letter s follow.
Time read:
11h15
